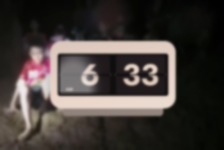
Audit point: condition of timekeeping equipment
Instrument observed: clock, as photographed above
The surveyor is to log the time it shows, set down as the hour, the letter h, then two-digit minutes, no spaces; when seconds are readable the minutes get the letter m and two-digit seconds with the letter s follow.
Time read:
6h33
